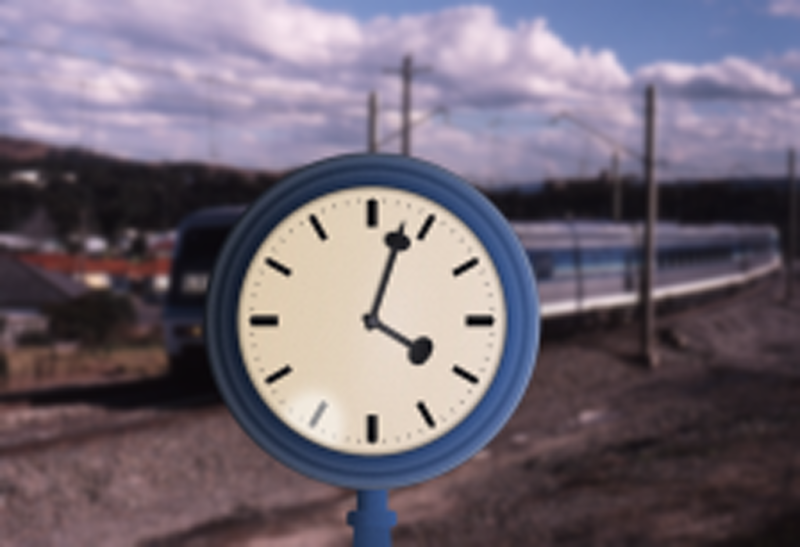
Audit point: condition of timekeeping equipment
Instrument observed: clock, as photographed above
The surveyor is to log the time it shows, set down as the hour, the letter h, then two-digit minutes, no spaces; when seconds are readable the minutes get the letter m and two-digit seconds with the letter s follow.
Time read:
4h03
